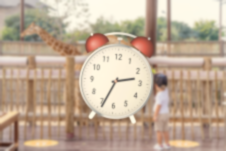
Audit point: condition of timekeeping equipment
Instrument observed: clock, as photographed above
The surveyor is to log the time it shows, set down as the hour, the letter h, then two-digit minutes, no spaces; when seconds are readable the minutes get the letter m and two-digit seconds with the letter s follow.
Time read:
2h34
